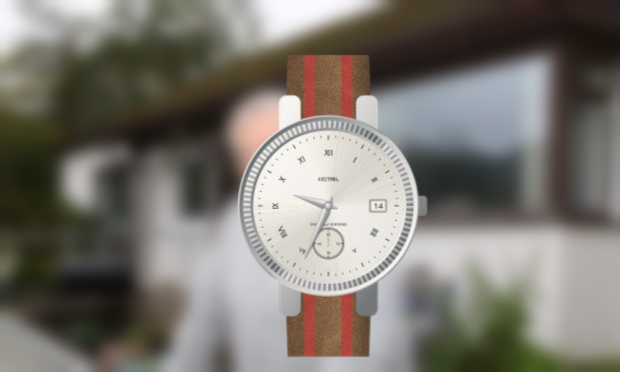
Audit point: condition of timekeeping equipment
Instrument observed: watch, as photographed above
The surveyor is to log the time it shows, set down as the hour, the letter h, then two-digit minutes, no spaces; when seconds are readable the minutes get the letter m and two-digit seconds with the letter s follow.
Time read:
9h34
